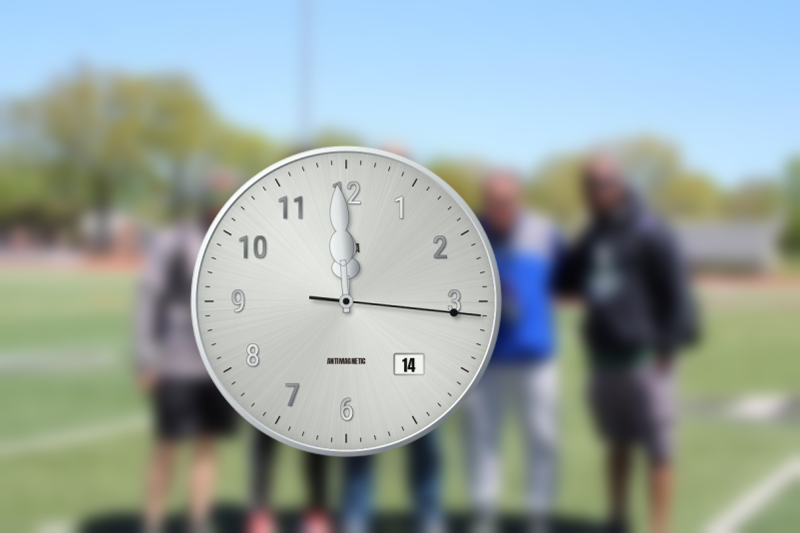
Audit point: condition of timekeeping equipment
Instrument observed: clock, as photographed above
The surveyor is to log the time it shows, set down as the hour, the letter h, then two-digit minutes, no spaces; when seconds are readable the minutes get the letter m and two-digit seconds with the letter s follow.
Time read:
11h59m16s
